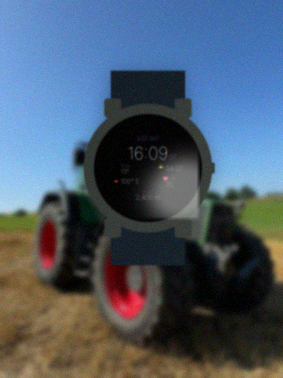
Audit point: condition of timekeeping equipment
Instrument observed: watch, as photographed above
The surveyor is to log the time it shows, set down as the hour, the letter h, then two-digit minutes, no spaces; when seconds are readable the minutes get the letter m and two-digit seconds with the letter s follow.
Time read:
16h09
